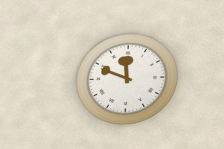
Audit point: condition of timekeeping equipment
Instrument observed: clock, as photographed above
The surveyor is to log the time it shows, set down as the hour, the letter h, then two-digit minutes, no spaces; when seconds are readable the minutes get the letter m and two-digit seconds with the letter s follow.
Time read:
11h49
